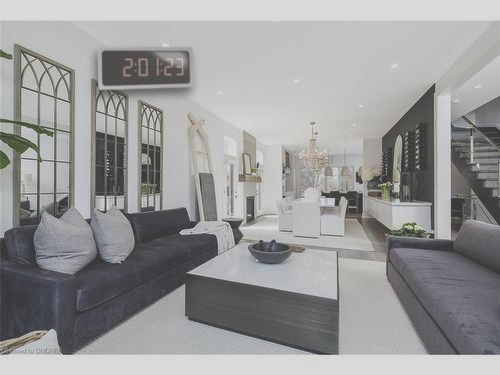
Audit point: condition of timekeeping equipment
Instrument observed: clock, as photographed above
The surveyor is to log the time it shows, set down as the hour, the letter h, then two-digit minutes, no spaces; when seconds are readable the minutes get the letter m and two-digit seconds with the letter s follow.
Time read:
2h01m23s
